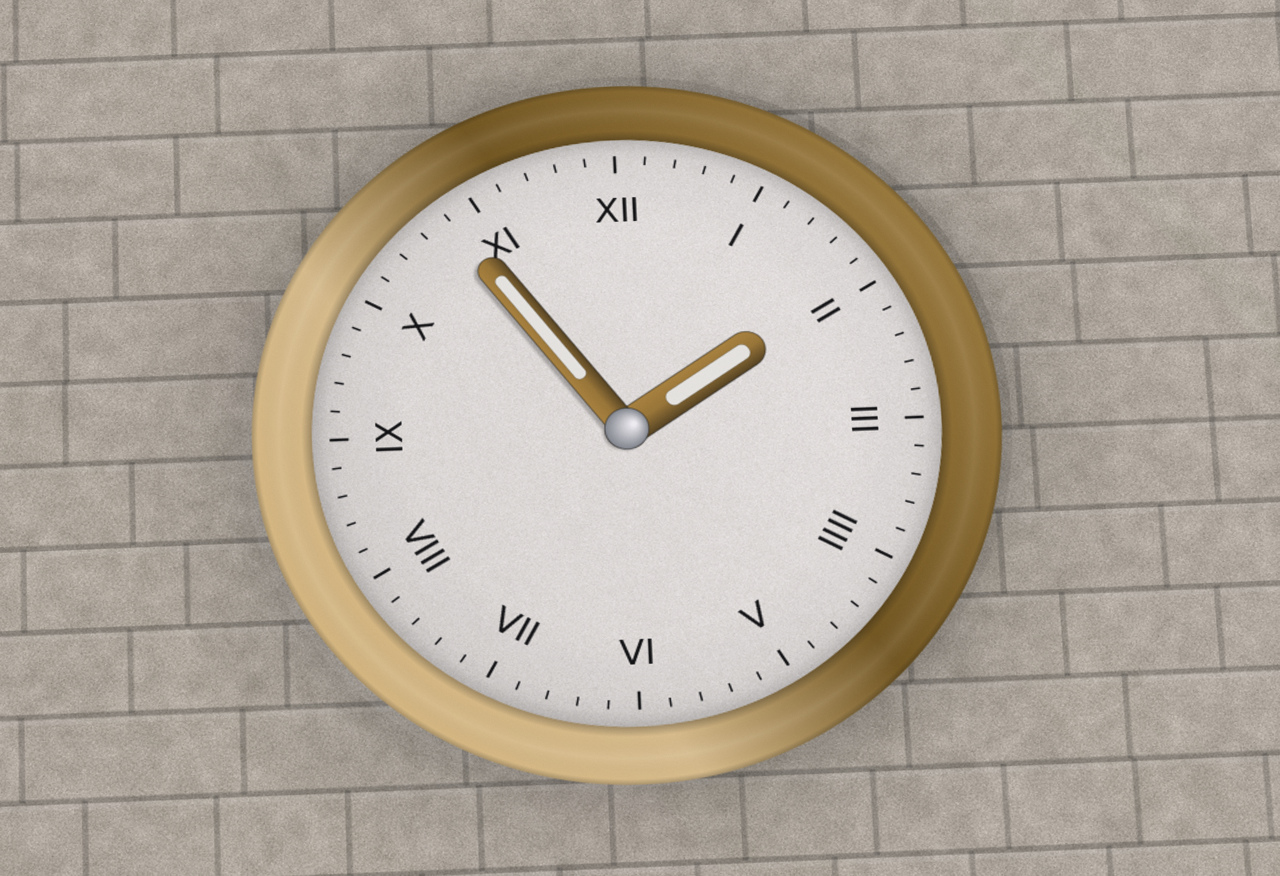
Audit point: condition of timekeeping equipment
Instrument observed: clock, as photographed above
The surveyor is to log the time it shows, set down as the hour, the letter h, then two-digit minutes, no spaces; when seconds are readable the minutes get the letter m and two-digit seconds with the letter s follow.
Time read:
1h54
